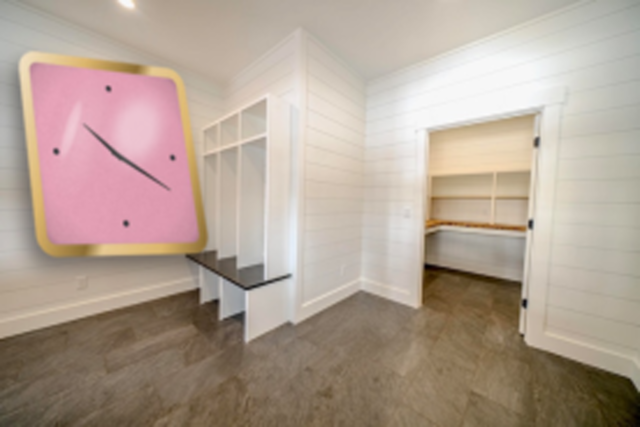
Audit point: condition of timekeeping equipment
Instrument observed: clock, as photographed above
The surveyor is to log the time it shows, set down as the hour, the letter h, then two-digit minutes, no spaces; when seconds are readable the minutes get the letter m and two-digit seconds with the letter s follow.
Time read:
10h20
